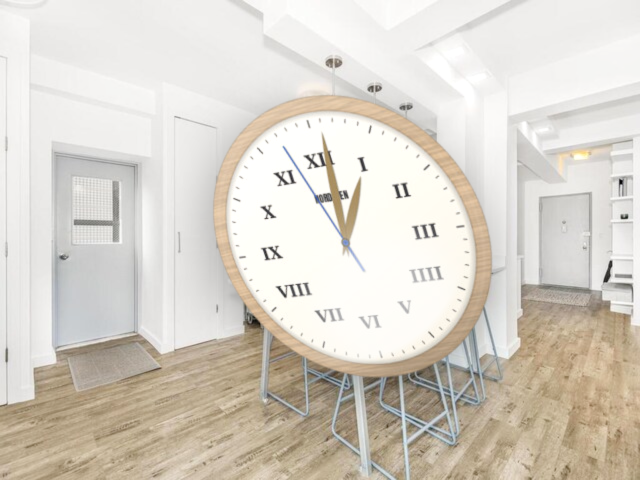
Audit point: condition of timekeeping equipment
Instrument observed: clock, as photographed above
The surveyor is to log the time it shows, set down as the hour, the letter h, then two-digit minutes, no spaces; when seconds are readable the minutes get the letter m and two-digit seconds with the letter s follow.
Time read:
1h00m57s
